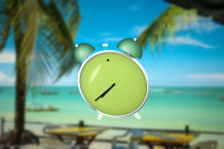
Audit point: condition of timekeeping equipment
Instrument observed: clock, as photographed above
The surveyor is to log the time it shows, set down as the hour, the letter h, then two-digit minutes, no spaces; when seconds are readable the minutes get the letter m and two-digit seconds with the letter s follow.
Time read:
7h39
